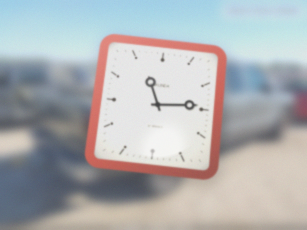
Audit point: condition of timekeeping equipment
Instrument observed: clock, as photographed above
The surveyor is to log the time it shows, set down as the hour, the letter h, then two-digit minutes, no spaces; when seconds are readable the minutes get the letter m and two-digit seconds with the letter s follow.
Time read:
11h14
